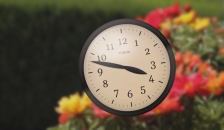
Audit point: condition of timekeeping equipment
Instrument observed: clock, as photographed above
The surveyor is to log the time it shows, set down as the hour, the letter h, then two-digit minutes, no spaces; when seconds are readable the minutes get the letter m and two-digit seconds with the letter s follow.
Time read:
3h48
